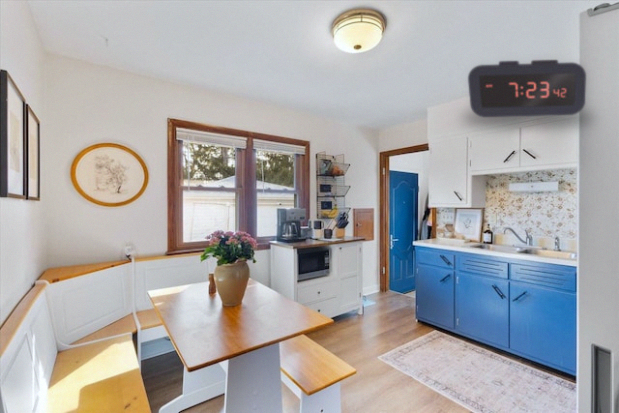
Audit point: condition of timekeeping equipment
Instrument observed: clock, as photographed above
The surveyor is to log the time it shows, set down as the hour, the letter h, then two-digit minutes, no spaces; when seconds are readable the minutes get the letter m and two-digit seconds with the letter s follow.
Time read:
7h23m42s
